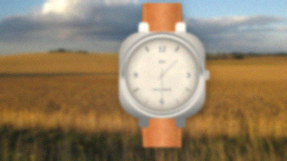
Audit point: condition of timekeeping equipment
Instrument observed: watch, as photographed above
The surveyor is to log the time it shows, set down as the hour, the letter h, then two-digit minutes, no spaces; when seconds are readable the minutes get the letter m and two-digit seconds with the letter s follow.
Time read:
1h30
